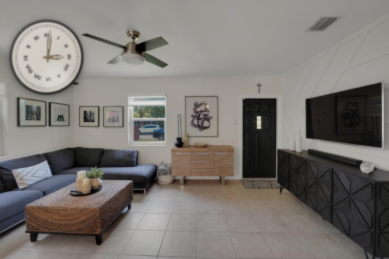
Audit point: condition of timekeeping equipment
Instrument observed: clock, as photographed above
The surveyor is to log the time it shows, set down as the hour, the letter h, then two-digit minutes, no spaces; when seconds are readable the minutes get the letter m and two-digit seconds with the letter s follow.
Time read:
3h01
